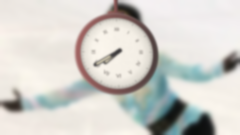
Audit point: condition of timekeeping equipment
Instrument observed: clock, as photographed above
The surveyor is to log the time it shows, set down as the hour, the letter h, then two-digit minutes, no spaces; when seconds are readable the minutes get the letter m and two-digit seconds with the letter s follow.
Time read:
7h40
